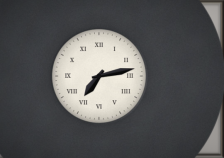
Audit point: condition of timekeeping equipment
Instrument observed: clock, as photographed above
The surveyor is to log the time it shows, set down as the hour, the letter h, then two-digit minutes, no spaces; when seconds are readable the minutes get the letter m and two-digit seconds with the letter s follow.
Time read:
7h13
